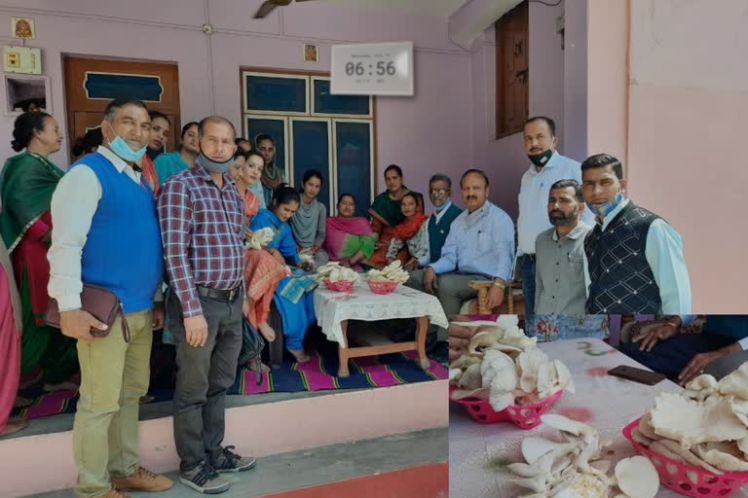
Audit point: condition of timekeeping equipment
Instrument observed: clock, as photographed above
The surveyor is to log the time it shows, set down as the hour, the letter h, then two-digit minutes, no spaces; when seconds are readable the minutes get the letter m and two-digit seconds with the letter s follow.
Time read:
6h56
